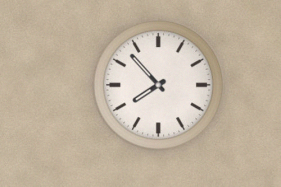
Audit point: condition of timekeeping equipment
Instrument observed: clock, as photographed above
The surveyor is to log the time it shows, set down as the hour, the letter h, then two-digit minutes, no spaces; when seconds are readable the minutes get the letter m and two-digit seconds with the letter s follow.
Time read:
7h53
